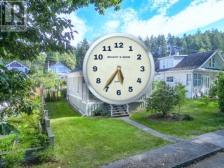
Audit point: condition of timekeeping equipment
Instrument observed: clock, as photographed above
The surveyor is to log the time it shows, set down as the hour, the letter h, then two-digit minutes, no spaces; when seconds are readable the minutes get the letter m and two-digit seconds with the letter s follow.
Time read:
5h36
